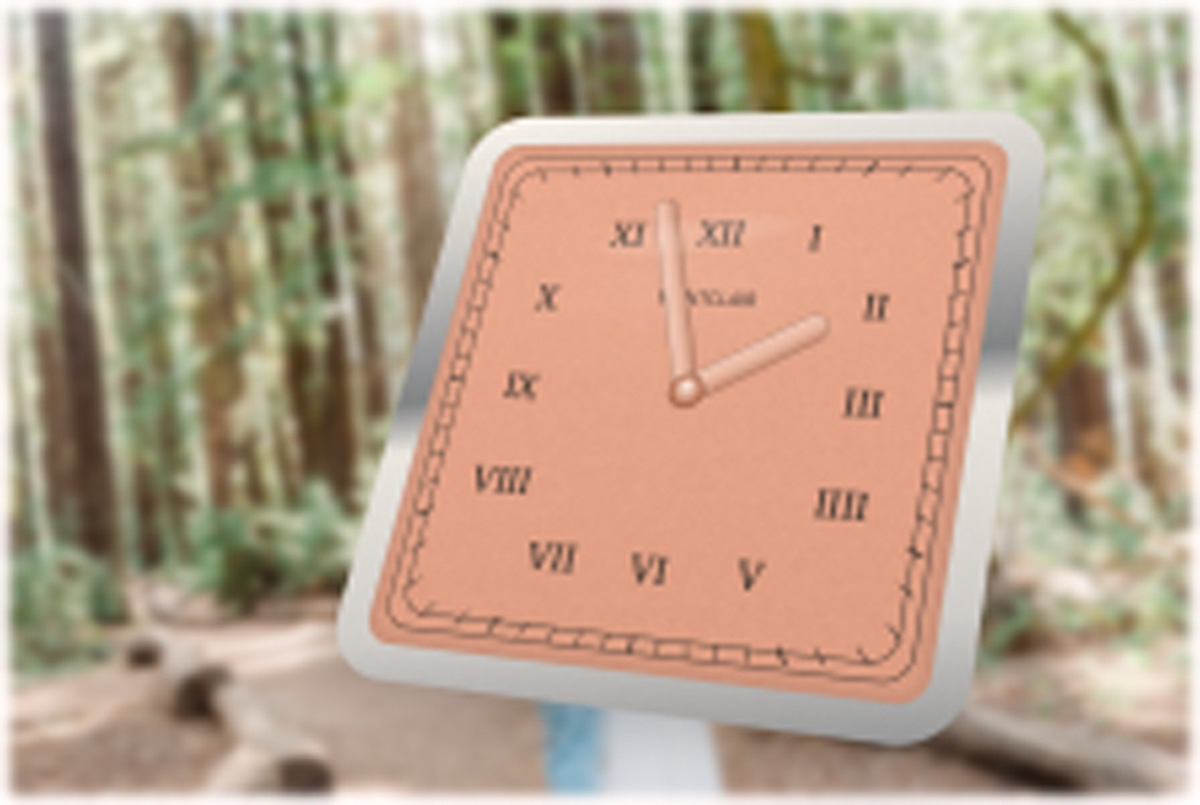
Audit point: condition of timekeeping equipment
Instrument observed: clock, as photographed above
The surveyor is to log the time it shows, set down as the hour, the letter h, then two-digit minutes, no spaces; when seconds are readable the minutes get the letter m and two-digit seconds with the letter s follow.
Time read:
1h57
